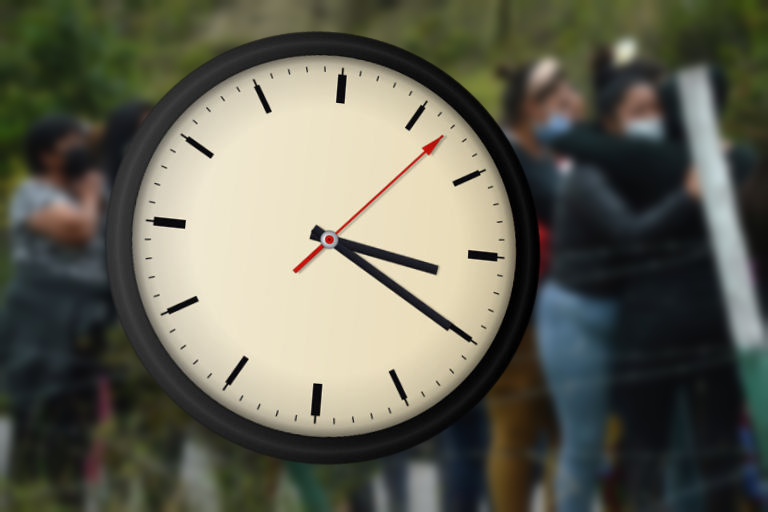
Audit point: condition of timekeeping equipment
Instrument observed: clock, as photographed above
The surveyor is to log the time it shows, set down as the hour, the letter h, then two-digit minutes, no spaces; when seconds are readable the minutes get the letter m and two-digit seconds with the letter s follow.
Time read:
3h20m07s
